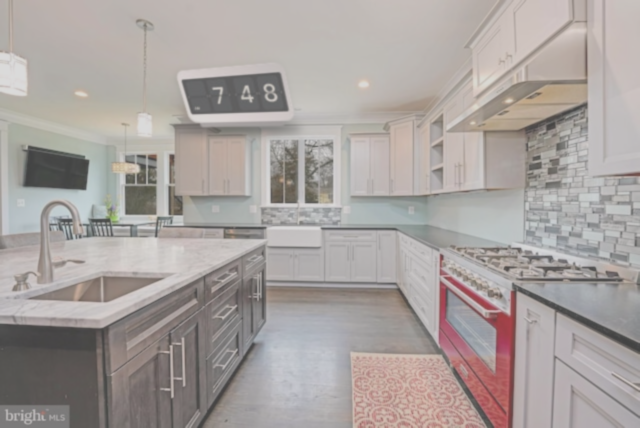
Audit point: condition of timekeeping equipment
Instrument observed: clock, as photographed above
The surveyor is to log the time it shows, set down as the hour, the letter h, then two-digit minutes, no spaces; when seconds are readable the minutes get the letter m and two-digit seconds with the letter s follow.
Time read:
7h48
